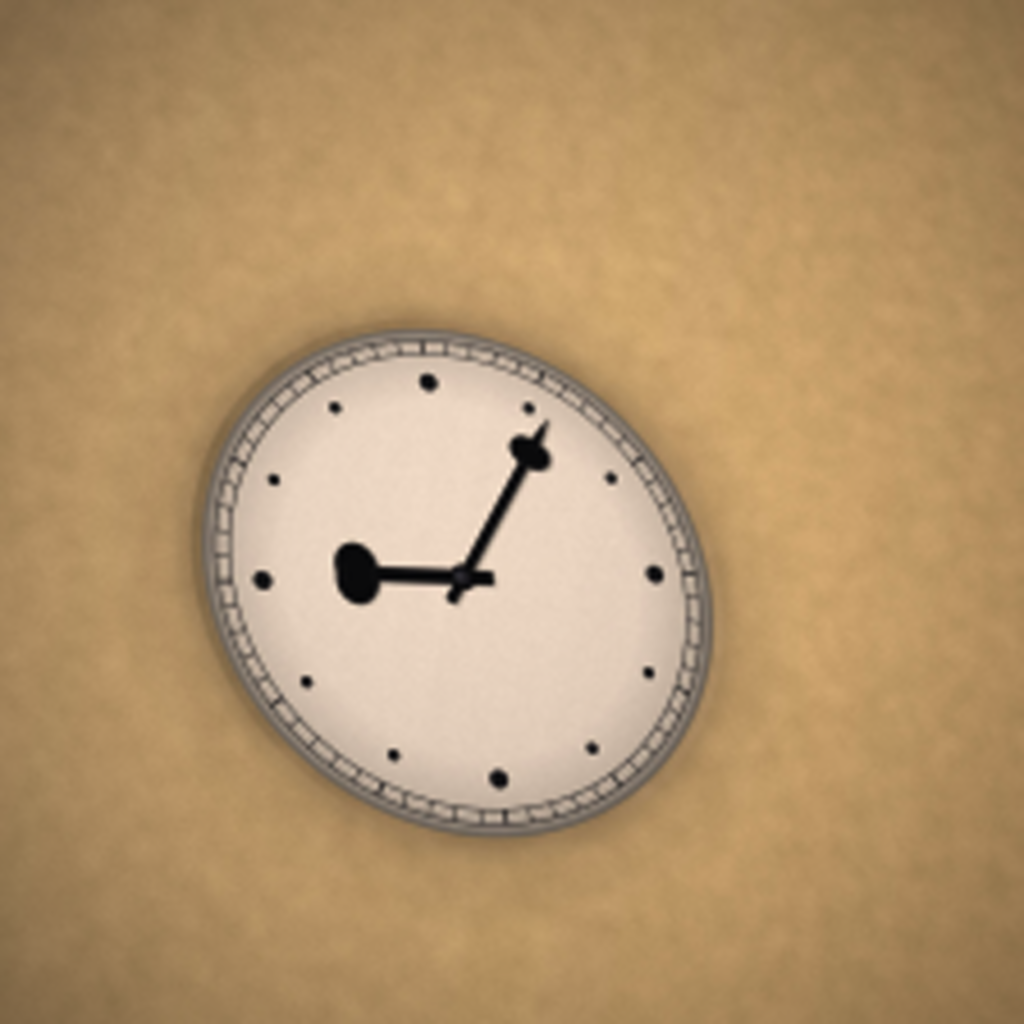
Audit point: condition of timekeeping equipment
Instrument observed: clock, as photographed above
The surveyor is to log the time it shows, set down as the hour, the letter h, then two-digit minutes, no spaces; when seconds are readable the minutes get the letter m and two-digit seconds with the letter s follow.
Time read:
9h06
